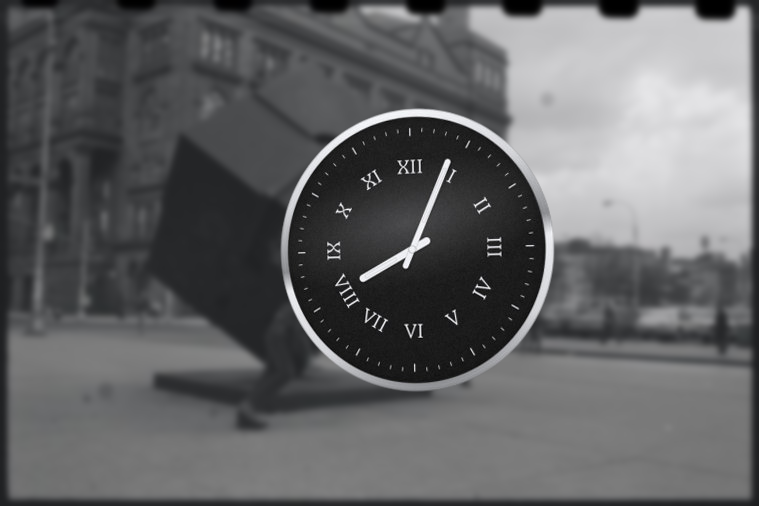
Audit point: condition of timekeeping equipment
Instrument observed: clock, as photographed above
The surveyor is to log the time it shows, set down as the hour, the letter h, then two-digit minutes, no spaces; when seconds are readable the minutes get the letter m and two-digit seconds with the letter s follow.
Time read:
8h04
